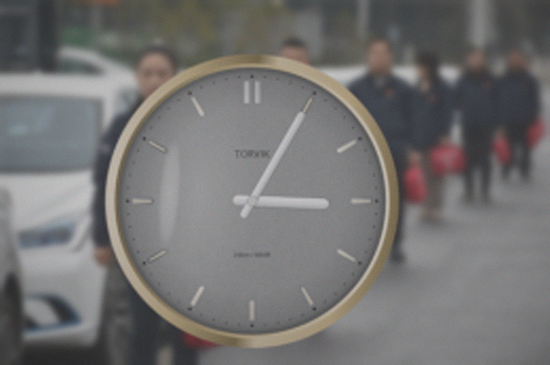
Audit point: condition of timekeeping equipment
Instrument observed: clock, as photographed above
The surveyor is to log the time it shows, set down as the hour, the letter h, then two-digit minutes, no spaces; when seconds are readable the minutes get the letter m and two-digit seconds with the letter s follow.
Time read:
3h05
